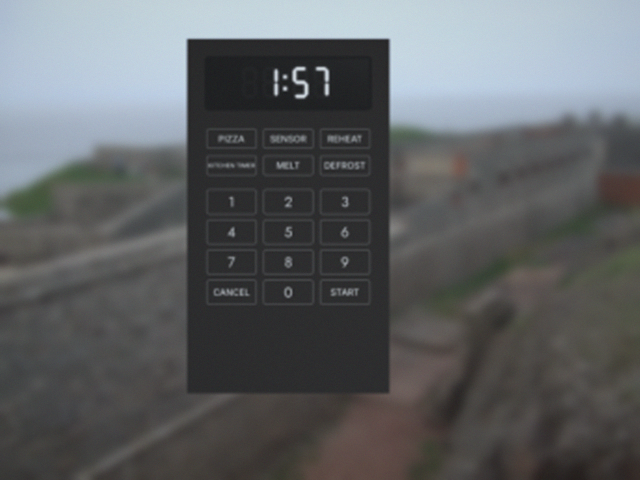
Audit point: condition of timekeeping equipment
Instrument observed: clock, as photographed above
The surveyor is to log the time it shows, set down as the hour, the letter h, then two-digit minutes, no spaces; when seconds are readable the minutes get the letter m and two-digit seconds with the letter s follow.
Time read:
1h57
